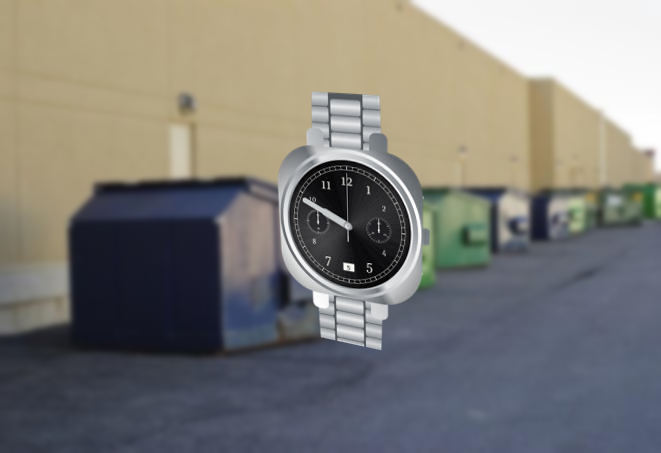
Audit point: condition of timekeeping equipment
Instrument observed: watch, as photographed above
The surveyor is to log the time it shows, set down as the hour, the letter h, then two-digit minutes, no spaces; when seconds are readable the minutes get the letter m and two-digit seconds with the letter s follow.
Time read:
9h49
